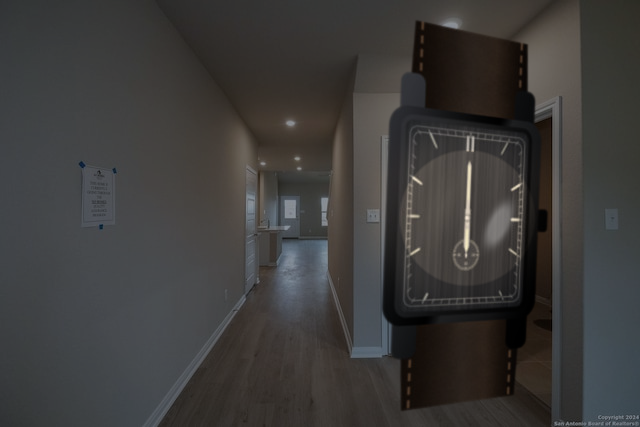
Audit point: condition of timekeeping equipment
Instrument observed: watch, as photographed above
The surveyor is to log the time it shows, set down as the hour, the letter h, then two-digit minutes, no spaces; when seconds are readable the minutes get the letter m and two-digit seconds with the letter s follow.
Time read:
6h00
